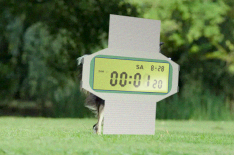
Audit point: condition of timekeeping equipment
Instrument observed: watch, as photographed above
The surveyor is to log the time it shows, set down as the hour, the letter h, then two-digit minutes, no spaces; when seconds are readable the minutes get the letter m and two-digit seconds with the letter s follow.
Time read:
0h01m20s
